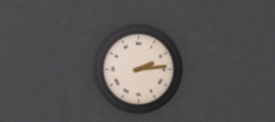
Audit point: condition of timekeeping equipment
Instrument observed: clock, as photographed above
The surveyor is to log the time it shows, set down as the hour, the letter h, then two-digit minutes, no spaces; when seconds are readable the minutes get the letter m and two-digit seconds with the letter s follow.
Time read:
2h14
